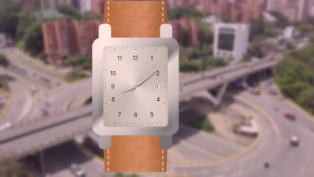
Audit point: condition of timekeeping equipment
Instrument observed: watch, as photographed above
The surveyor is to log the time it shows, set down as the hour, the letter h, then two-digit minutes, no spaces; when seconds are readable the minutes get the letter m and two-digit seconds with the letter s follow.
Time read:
8h09
